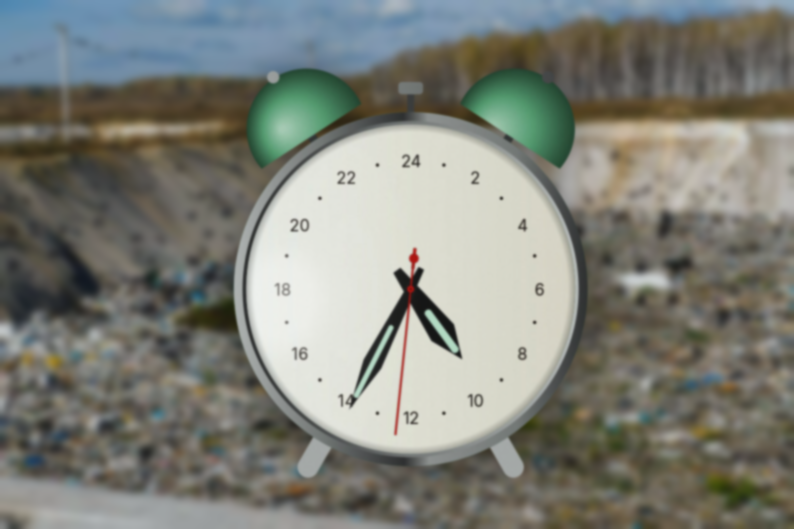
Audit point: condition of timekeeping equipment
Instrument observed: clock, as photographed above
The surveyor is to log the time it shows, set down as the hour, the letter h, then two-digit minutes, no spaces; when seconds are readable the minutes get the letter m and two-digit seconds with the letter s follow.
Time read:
9h34m31s
